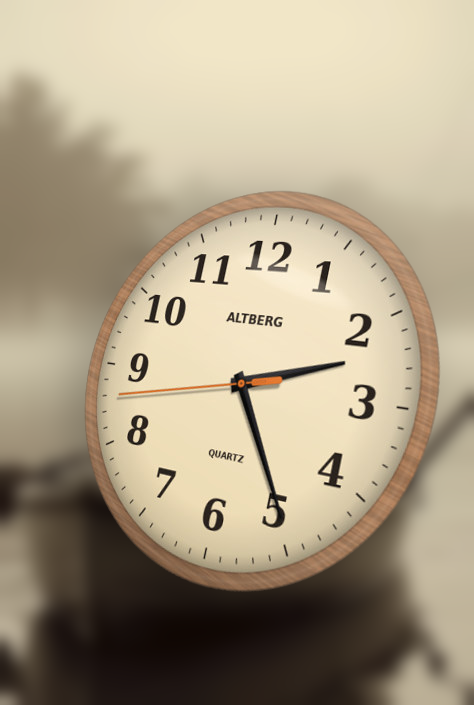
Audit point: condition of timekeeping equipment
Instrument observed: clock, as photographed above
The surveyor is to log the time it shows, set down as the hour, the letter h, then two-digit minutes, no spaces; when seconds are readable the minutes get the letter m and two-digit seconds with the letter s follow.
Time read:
2h24m43s
